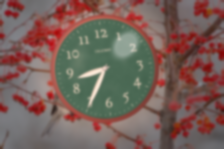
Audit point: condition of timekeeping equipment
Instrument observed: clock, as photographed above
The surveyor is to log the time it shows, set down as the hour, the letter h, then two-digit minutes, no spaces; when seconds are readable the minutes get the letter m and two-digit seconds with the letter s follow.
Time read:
8h35
